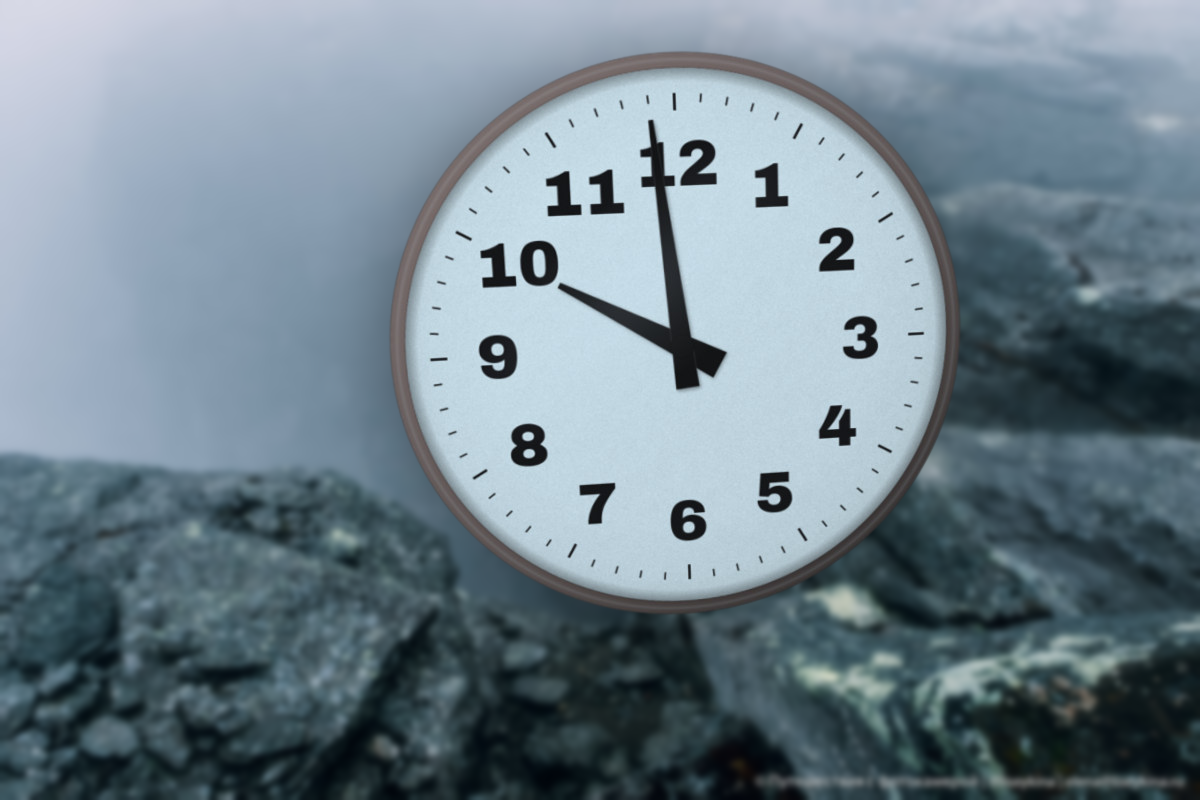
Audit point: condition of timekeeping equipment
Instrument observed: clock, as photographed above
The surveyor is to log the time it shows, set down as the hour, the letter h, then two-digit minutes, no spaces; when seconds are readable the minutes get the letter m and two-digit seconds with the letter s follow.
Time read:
9h59
